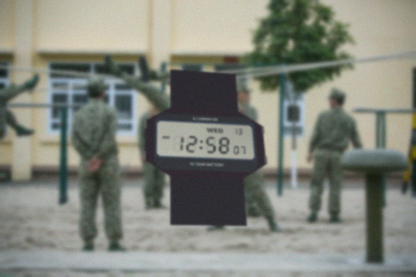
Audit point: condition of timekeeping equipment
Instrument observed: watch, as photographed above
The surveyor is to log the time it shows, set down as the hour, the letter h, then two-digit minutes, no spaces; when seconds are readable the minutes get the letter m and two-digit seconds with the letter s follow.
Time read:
12h58
